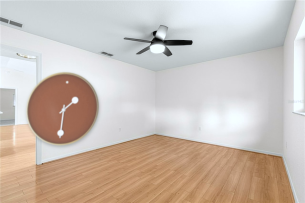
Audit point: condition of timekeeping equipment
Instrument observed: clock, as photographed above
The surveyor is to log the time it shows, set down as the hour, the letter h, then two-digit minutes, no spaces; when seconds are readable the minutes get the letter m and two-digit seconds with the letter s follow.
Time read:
1h30
